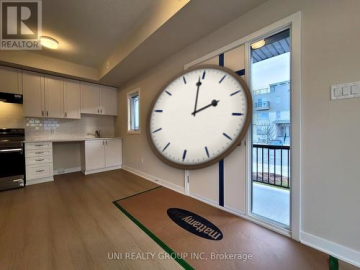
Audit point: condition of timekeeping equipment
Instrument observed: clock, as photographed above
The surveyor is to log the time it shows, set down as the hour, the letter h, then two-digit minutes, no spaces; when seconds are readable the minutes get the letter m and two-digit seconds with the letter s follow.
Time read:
1h59
